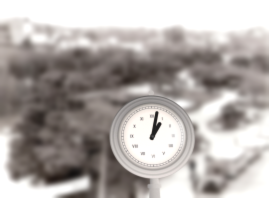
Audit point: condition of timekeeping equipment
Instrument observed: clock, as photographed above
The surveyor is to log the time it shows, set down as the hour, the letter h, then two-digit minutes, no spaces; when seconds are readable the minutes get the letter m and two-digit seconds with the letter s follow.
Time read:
1h02
